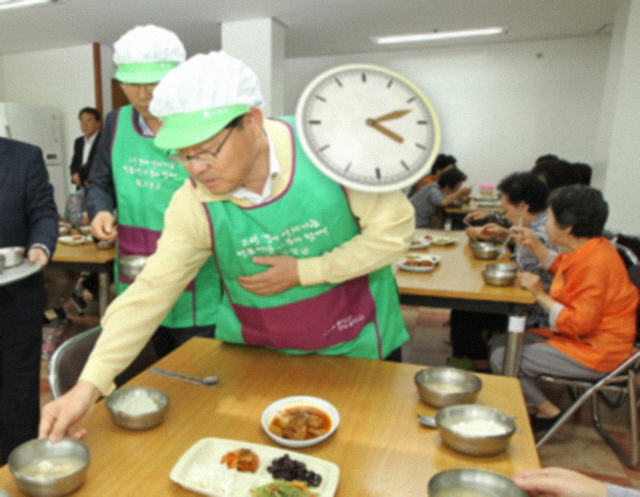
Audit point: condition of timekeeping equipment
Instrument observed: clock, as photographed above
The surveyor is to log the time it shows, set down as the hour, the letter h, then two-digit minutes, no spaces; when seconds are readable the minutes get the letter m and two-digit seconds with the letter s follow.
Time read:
4h12
